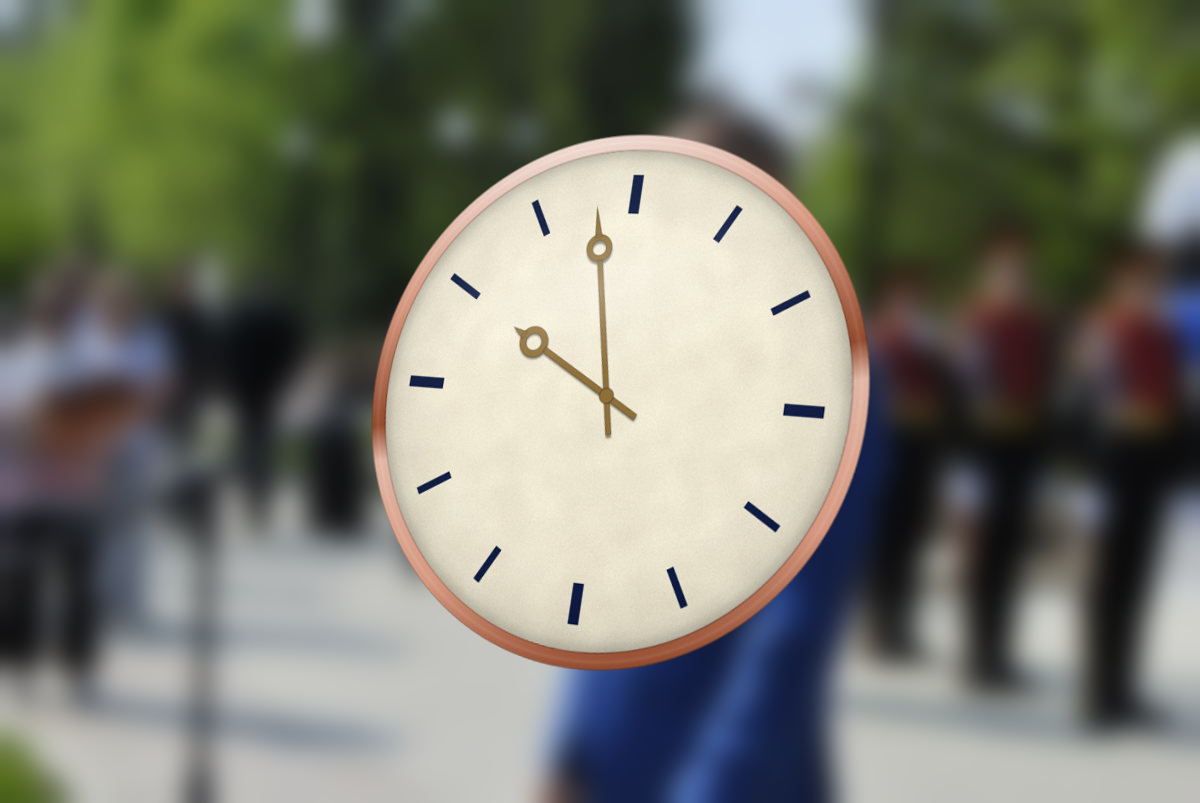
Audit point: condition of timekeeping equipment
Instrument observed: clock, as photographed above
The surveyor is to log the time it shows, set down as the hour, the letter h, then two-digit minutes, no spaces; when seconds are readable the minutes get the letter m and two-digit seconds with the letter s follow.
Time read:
9h58
